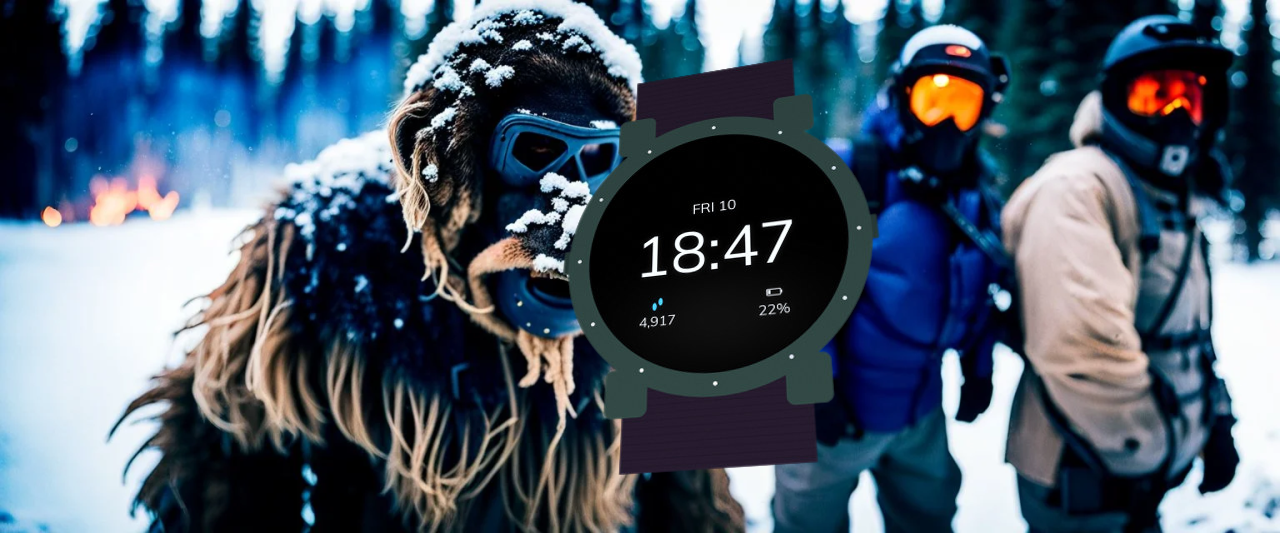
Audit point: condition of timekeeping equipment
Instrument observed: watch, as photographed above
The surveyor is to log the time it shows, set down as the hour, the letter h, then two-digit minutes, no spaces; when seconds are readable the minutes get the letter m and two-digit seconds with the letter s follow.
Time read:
18h47
